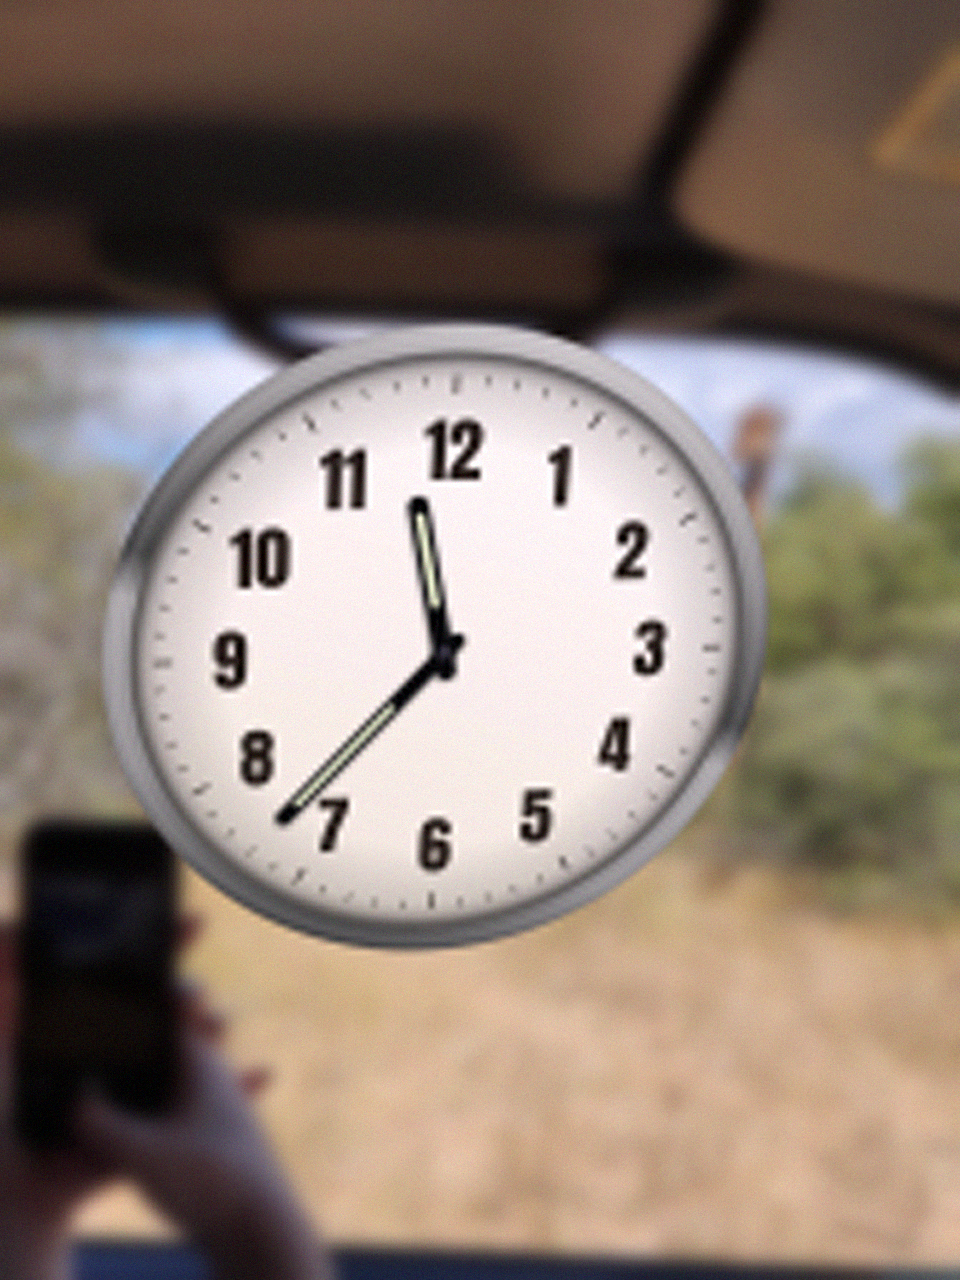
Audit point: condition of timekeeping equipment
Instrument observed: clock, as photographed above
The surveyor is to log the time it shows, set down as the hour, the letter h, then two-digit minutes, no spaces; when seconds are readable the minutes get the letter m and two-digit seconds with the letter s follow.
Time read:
11h37
